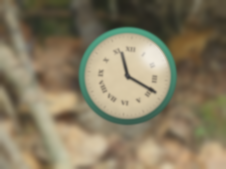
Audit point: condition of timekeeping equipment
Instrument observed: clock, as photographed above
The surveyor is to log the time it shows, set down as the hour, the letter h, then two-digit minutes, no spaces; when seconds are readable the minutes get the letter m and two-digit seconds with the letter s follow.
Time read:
11h19
